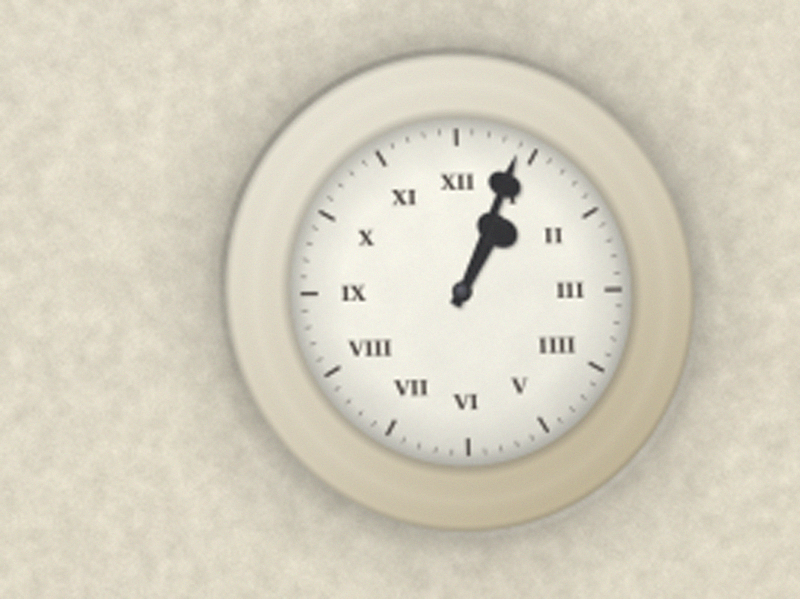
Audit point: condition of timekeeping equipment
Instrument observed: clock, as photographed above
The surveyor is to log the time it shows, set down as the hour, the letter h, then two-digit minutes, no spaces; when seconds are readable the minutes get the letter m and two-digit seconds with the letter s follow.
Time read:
1h04
